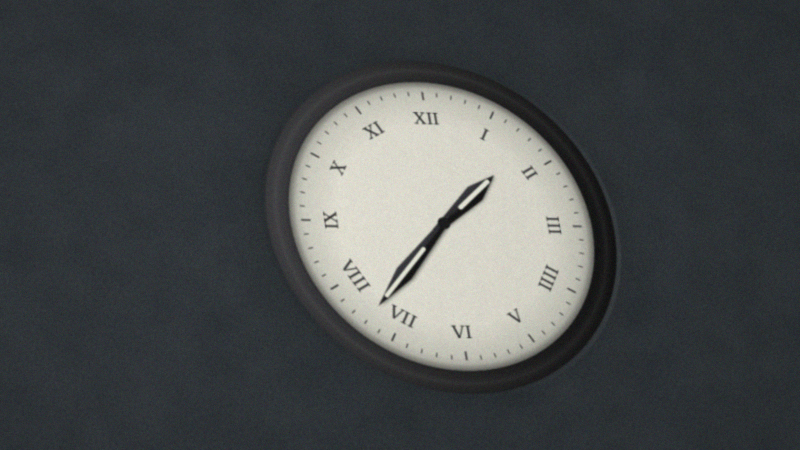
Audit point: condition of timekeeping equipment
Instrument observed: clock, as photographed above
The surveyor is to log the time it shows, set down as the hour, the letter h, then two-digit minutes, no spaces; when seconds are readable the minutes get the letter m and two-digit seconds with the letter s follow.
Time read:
1h37
